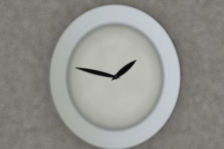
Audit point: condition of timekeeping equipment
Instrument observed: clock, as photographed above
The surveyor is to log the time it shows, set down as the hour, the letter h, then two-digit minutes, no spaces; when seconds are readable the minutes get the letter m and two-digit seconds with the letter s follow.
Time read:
1h47
